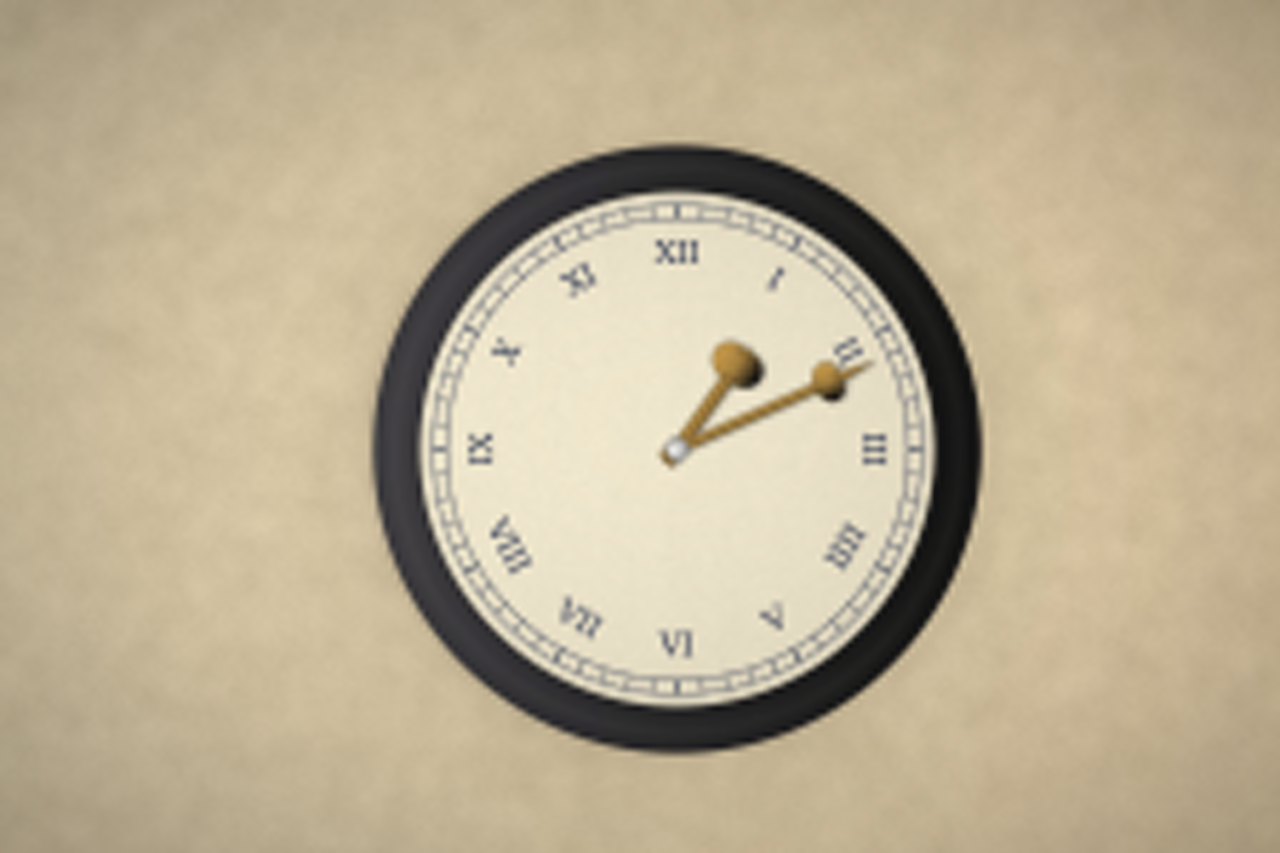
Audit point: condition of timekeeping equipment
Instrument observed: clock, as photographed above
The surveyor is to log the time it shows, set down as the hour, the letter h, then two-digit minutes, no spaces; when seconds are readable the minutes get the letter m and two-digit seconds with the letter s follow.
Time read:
1h11
